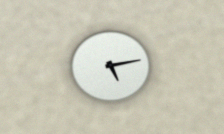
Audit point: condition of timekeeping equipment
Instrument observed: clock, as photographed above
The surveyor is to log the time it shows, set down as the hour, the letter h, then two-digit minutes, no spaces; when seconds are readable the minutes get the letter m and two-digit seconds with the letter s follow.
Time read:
5h13
